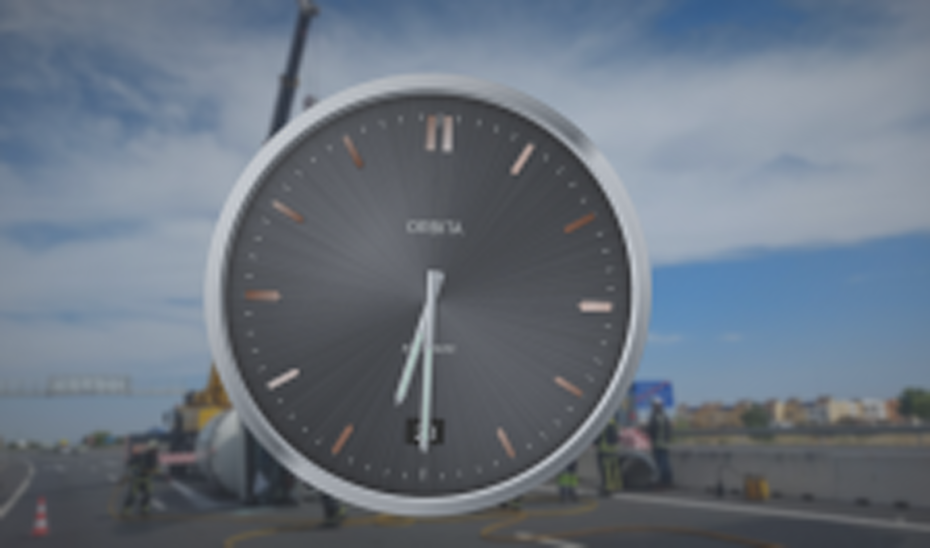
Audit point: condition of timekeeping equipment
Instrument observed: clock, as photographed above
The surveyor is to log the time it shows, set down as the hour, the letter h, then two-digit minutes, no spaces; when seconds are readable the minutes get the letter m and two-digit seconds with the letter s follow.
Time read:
6h30
